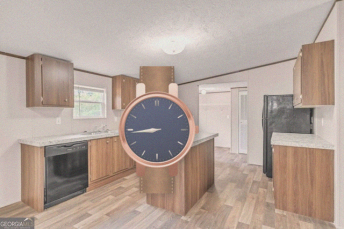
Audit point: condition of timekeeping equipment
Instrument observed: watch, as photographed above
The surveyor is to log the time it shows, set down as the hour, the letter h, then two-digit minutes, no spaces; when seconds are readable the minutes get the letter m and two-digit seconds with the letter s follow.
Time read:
8h44
